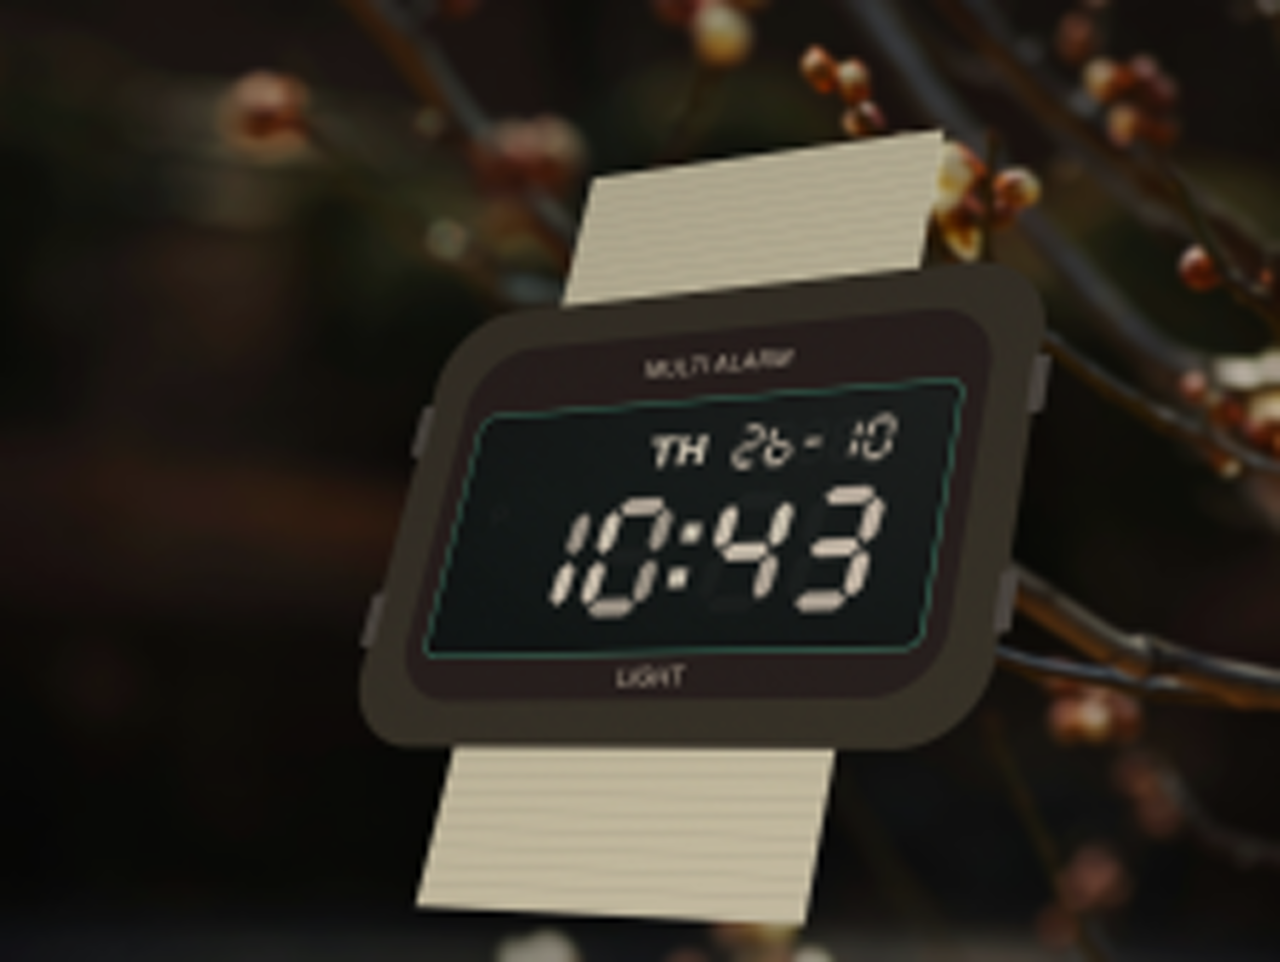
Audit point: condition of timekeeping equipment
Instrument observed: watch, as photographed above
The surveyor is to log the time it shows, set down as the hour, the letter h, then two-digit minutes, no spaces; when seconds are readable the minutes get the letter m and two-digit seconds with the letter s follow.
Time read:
10h43
